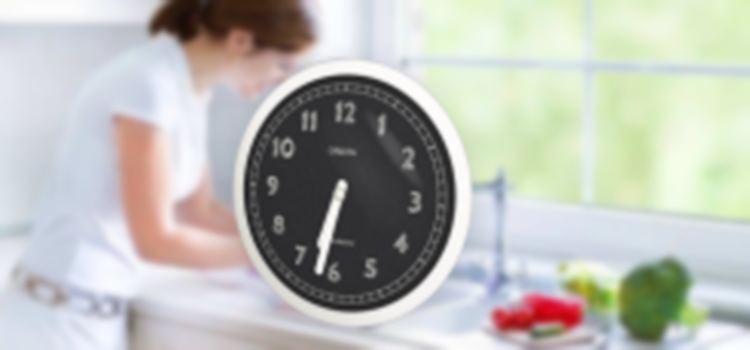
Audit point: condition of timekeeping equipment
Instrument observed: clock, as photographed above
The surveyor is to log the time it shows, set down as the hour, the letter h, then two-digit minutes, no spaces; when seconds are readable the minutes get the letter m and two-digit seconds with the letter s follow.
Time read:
6h32
